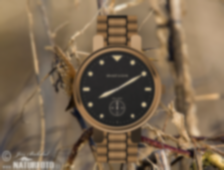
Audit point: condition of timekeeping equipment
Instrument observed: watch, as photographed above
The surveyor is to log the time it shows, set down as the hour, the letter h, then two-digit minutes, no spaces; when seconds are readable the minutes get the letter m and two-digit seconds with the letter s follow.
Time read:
8h10
